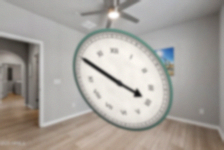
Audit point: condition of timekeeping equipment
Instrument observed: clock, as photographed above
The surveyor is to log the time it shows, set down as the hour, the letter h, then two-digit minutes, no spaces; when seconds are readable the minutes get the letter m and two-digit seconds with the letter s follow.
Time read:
3h50
